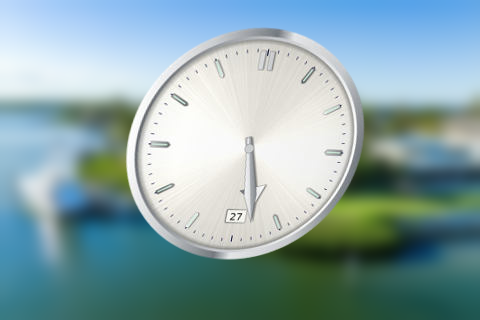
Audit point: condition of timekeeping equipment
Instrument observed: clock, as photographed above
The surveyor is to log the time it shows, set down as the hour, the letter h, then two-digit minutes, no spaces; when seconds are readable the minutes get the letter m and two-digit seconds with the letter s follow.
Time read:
5h28
